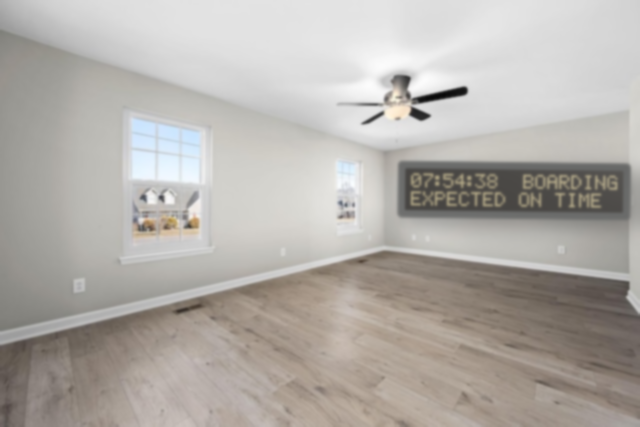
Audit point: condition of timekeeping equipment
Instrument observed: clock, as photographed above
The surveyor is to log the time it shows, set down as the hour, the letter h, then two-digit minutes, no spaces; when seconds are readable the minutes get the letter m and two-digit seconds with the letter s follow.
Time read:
7h54m38s
